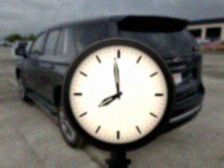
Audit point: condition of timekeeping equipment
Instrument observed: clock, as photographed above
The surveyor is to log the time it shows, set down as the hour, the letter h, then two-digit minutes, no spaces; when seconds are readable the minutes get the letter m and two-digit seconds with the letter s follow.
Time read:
7h59
